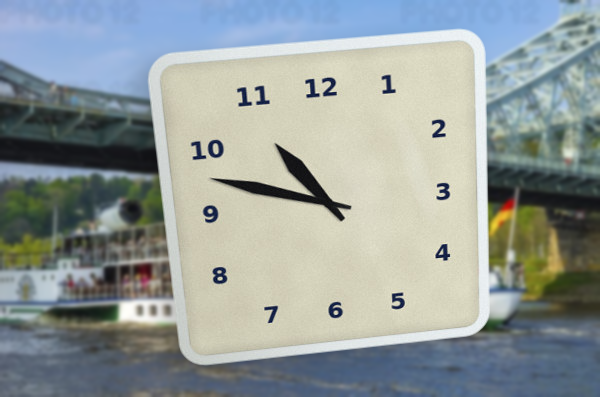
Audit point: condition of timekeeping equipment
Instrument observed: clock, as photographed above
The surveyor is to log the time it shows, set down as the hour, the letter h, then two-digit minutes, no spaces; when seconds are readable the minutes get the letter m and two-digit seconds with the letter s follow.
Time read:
10h48
